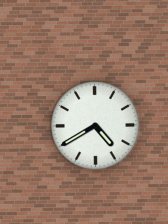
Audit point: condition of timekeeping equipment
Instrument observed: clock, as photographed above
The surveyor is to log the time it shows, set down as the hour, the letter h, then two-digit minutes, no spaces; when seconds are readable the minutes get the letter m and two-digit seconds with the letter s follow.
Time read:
4h40
